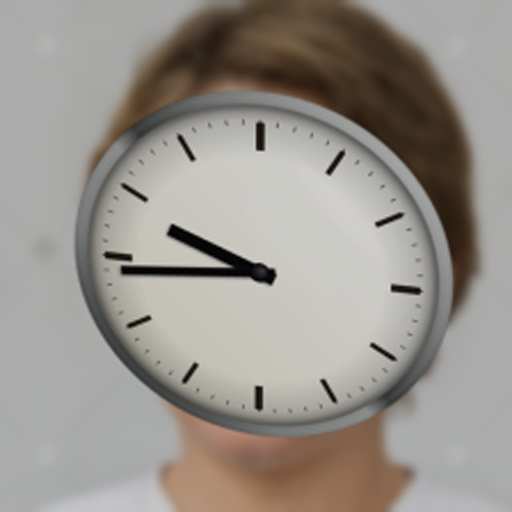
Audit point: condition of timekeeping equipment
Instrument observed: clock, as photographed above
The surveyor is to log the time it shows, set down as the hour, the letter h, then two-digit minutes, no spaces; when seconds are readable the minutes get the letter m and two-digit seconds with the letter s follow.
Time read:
9h44
